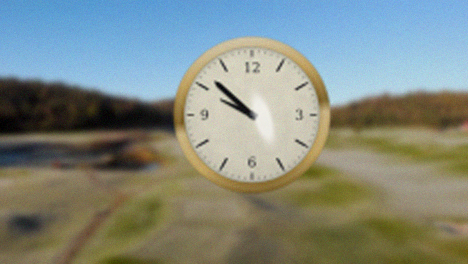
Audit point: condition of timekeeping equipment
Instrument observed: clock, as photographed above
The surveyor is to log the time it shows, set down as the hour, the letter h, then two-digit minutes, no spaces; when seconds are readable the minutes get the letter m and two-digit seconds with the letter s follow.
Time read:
9h52
